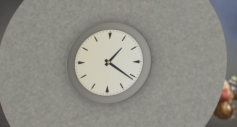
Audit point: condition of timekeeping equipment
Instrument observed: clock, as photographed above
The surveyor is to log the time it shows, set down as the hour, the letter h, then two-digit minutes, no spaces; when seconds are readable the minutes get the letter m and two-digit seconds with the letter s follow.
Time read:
1h21
